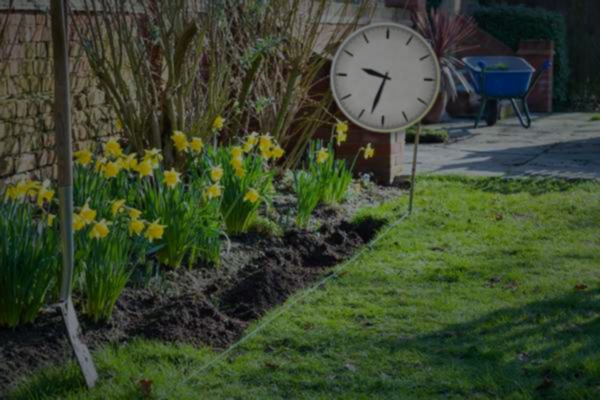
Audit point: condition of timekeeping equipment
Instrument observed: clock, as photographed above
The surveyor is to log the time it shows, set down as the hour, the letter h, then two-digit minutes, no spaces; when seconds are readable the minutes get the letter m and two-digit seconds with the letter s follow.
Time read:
9h33
